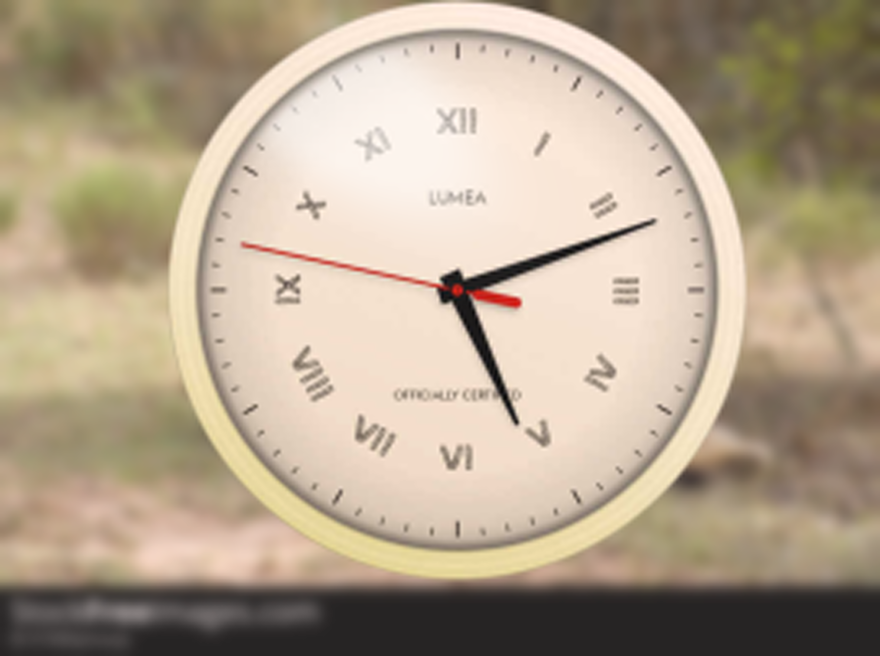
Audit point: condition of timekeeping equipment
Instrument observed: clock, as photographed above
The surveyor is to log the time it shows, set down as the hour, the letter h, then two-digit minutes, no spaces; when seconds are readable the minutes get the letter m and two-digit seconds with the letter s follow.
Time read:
5h11m47s
